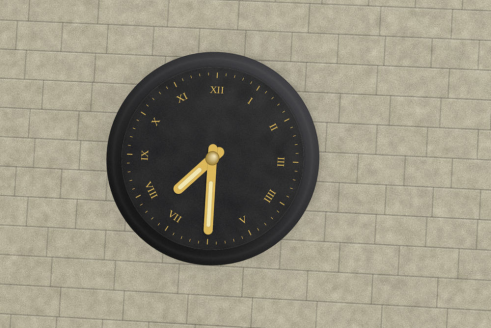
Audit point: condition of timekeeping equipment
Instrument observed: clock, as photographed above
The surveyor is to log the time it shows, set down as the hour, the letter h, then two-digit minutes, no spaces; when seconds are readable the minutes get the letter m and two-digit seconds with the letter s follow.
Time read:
7h30
